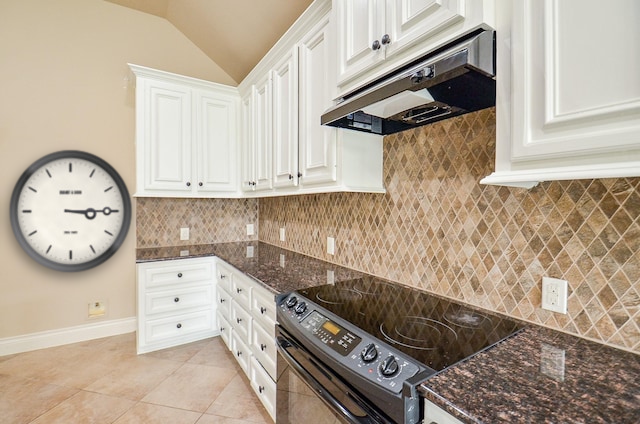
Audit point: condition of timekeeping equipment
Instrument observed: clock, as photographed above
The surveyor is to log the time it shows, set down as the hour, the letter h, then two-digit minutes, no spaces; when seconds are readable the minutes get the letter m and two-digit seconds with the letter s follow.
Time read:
3h15
